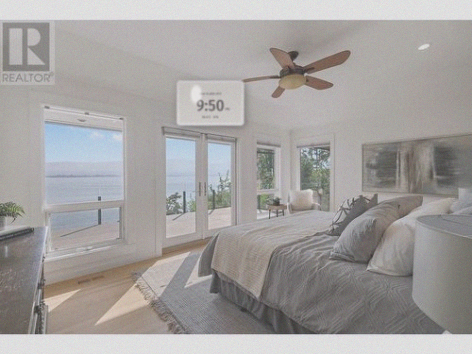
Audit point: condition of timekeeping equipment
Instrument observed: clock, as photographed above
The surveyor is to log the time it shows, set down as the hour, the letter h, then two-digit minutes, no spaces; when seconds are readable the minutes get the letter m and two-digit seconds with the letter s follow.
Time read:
9h50
